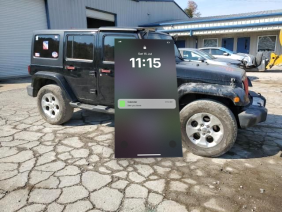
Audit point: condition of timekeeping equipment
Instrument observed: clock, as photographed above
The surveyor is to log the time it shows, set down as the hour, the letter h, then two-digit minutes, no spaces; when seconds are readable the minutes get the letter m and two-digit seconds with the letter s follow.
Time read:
11h15
